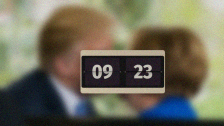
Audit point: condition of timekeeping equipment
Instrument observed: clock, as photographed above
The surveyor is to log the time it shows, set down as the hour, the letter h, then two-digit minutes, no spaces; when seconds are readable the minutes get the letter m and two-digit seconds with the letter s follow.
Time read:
9h23
